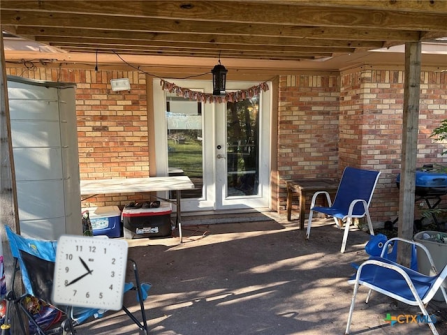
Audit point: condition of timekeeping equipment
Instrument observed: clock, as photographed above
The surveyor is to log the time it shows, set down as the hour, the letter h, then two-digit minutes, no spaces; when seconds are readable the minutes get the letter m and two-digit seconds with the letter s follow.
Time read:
10h39
